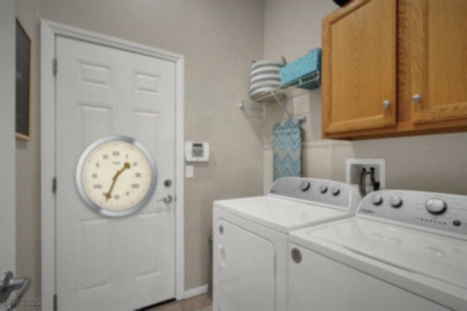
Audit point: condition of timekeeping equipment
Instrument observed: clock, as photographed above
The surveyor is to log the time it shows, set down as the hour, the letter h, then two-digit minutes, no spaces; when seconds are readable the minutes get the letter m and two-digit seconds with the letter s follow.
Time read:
1h34
